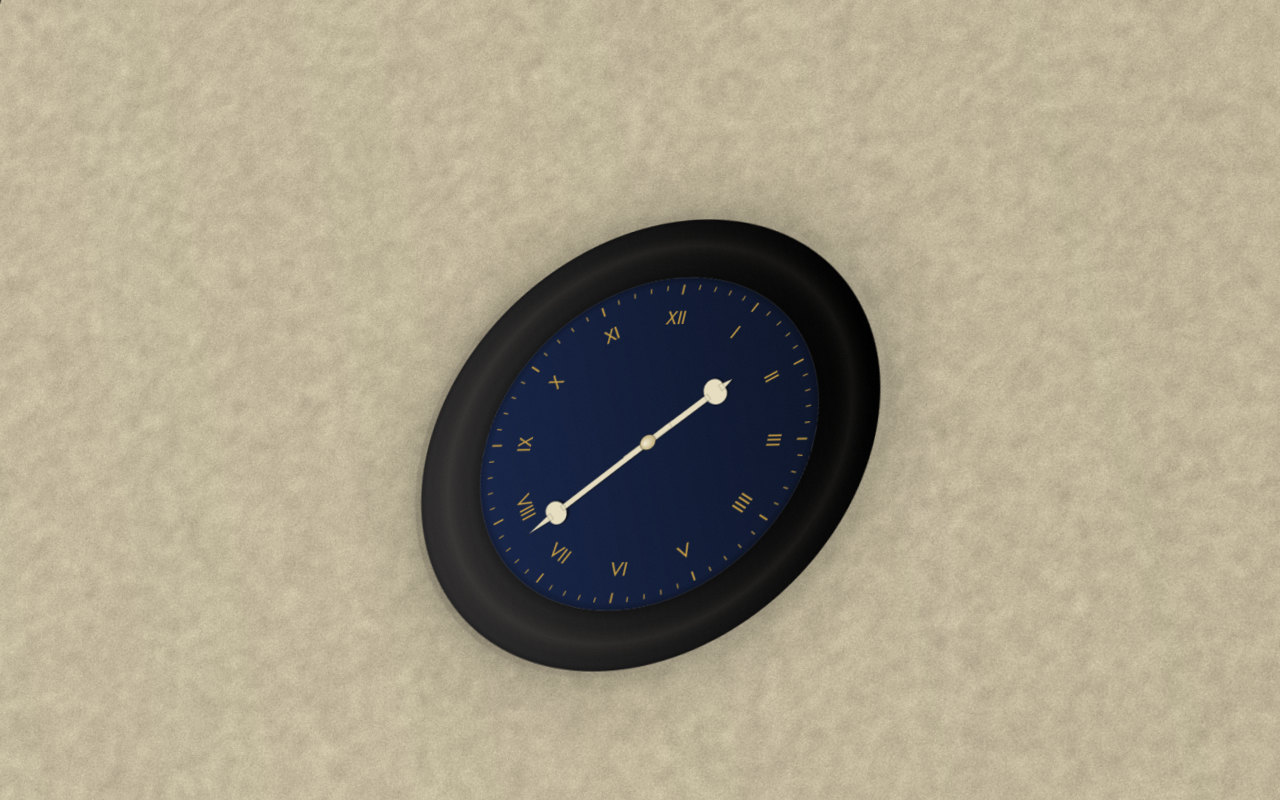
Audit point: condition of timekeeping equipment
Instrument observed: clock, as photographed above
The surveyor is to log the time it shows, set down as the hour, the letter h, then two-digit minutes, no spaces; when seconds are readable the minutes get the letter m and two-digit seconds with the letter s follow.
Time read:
1h38
